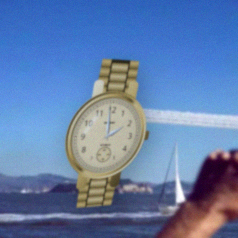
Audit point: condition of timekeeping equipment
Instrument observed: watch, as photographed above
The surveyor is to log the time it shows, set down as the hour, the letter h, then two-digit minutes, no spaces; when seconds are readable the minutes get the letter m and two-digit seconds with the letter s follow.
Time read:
1h59
